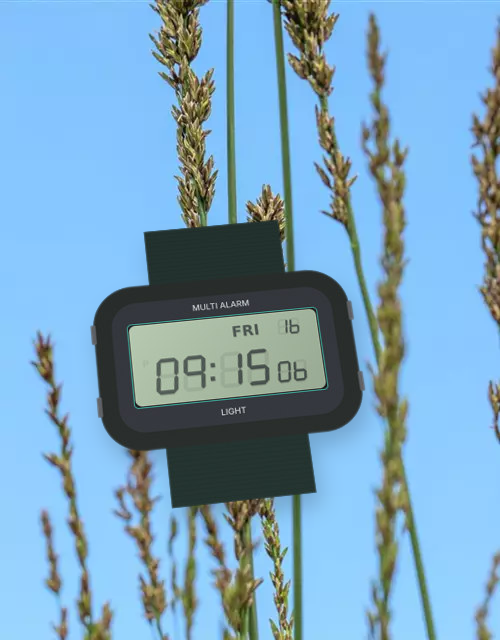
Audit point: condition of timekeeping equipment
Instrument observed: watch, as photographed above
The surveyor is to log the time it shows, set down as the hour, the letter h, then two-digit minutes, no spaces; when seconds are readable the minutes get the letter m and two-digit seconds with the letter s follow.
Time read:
9h15m06s
